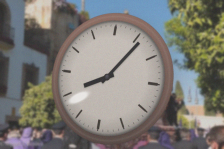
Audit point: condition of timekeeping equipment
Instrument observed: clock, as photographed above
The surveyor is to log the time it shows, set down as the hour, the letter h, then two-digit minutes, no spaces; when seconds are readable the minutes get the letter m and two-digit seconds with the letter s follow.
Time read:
8h06
